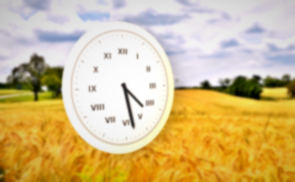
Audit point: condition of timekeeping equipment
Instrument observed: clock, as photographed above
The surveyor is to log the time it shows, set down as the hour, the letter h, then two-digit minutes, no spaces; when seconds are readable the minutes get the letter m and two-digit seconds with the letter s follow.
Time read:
4h28
